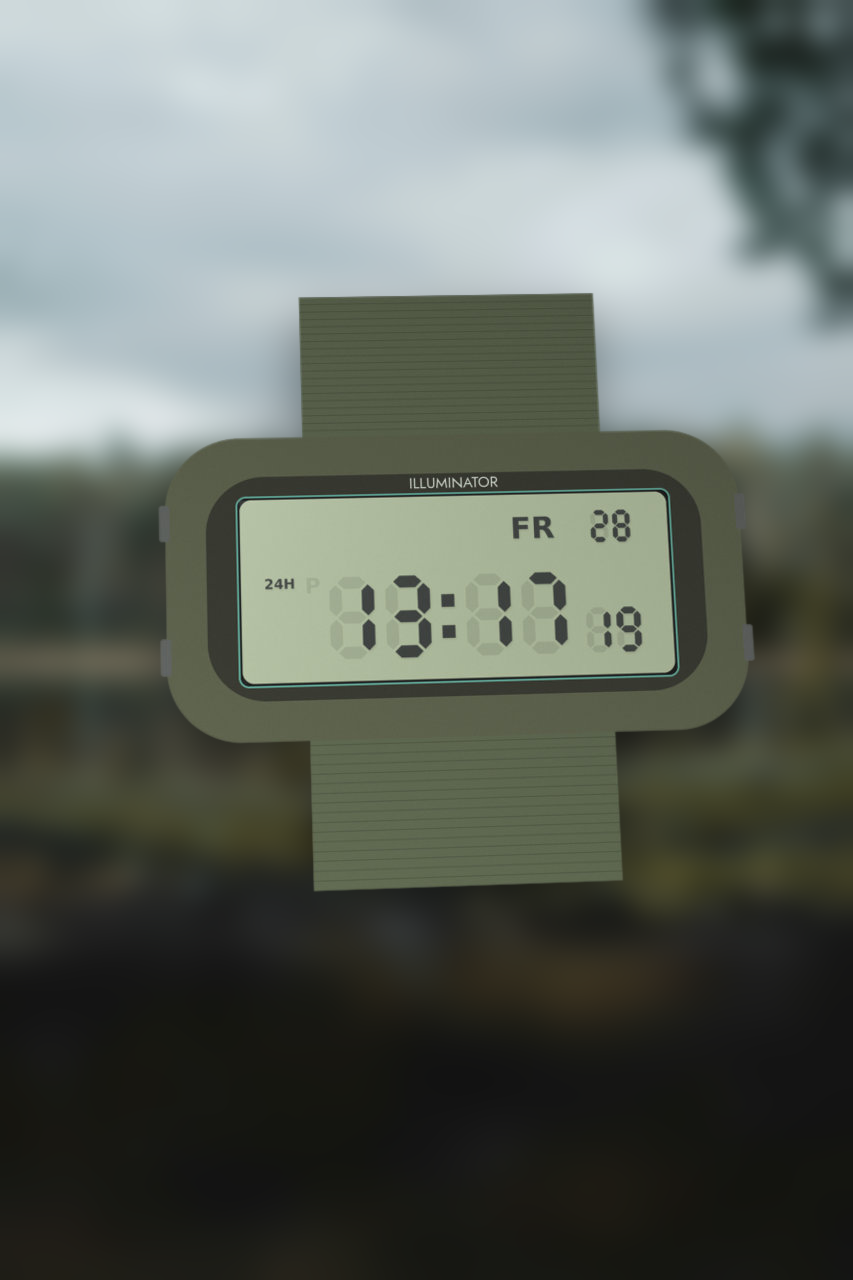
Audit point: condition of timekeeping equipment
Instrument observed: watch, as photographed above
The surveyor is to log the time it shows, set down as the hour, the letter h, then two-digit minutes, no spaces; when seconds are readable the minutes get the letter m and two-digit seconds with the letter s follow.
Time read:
13h17m19s
